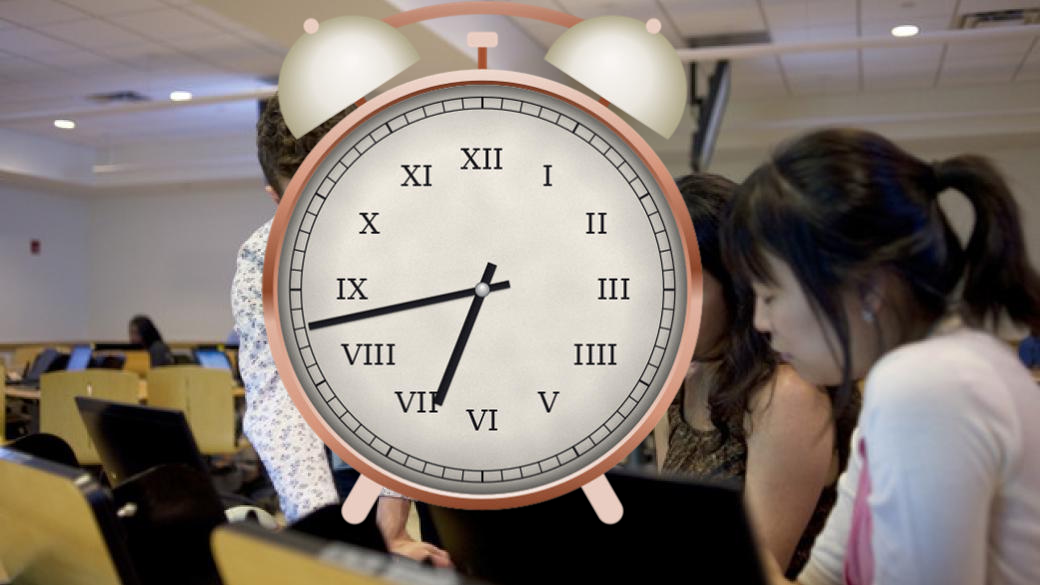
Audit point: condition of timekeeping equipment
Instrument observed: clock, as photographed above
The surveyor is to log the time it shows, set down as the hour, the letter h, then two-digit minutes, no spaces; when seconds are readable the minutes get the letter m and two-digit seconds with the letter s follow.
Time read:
6h43
